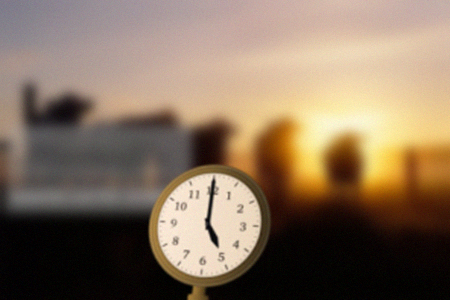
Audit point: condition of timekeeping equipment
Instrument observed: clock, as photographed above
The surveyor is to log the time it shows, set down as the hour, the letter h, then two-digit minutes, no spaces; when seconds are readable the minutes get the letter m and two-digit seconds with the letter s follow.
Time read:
5h00
